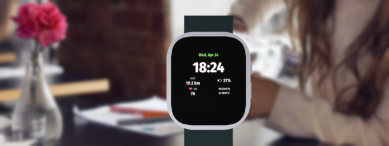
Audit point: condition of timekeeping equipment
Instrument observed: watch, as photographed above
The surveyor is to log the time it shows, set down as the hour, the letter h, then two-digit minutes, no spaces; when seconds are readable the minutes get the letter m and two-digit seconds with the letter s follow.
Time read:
18h24
